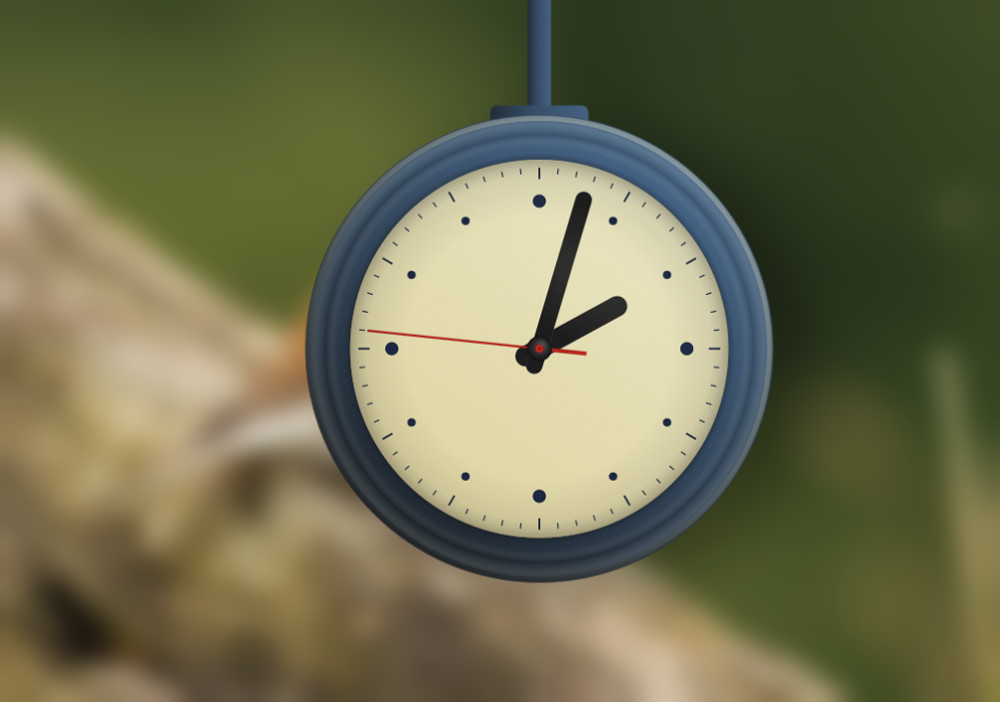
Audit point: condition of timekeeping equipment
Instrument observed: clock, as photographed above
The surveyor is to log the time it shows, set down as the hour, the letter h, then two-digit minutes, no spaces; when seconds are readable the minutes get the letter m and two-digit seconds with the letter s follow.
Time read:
2h02m46s
